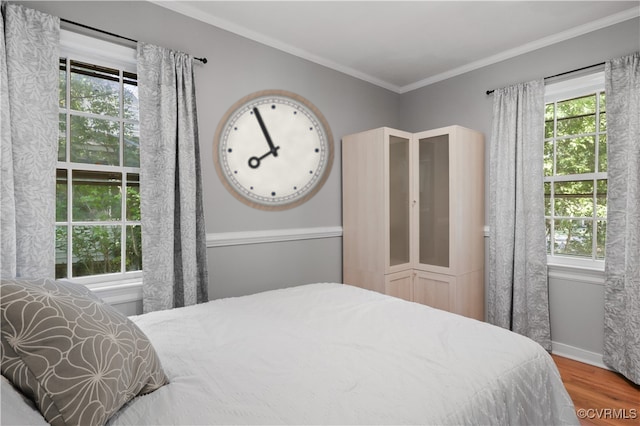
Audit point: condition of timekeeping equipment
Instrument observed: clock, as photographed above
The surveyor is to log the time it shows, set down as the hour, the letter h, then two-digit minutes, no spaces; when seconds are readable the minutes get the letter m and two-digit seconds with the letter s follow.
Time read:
7h56
